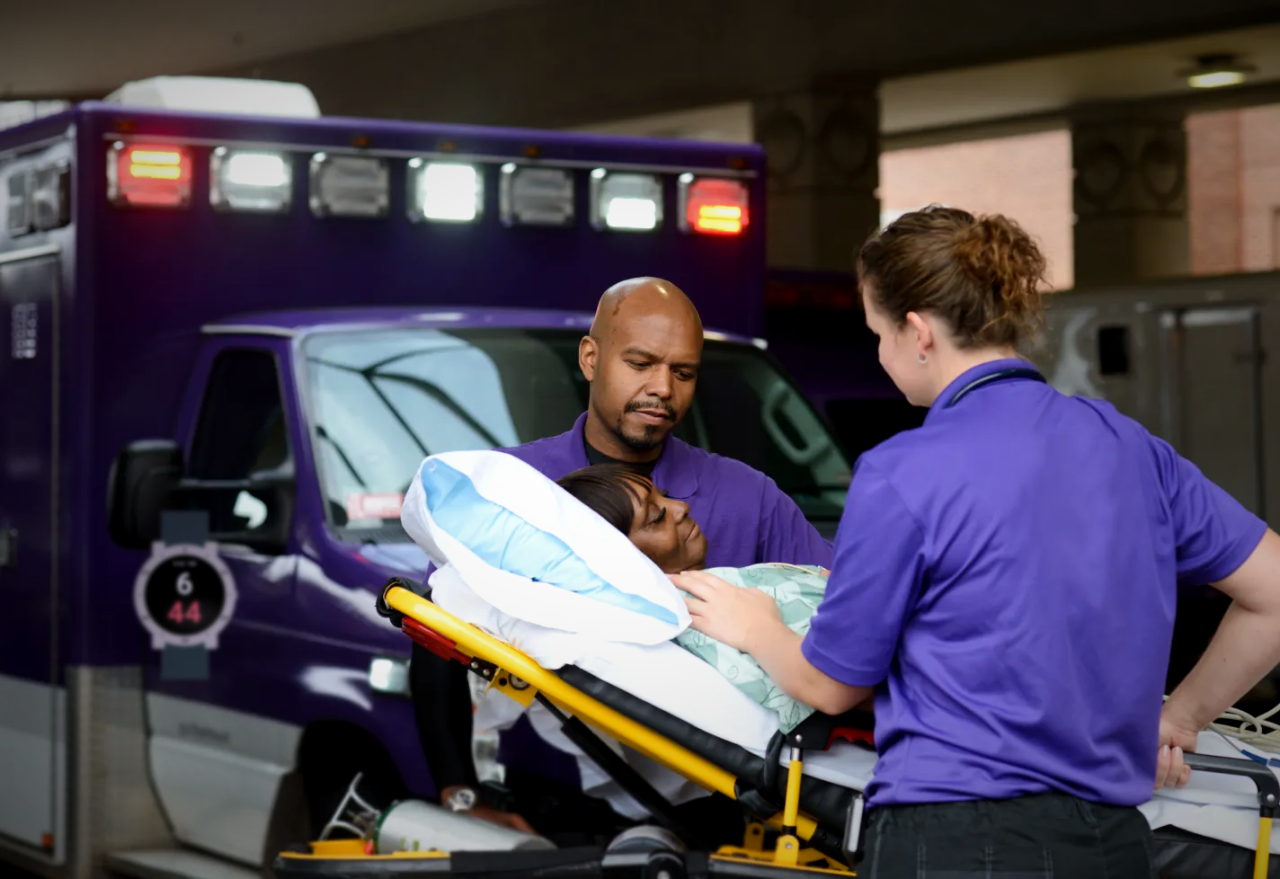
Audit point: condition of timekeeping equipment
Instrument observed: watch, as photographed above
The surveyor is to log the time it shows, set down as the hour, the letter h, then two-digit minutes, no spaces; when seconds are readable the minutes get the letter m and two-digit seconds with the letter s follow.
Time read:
6h44
